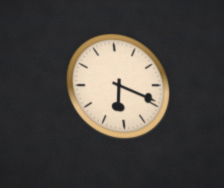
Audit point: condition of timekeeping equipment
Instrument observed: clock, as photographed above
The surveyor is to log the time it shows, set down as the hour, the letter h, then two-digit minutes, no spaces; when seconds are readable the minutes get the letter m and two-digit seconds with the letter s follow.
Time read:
6h19
